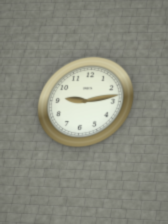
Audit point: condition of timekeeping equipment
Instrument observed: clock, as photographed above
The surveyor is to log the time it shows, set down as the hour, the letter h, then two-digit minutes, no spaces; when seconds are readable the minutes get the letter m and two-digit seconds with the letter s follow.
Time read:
9h13
